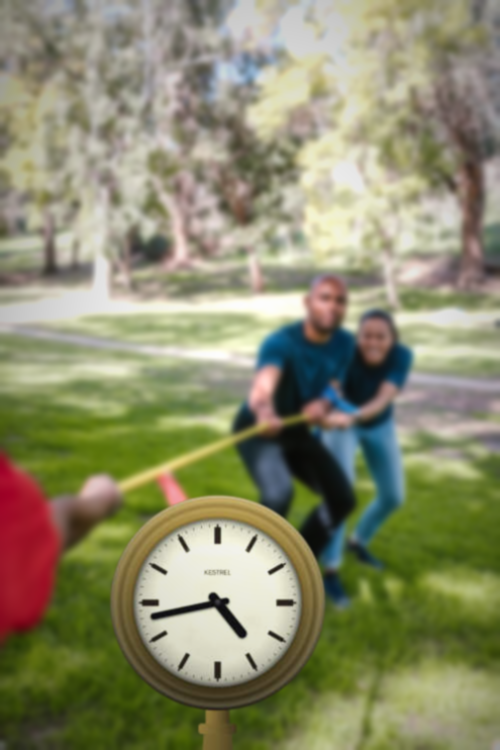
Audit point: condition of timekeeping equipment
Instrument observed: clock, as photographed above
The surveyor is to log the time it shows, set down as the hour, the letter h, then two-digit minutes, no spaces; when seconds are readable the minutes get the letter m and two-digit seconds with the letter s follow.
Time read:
4h43
